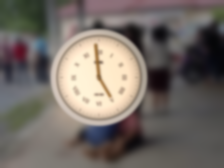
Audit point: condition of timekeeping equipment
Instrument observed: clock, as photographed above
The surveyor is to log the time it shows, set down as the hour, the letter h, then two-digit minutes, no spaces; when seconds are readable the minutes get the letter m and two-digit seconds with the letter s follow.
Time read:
4h59
